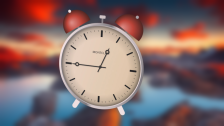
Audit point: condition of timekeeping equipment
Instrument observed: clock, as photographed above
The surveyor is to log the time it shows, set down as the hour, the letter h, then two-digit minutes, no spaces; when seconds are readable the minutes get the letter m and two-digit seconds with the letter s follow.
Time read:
12h45
